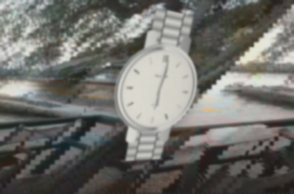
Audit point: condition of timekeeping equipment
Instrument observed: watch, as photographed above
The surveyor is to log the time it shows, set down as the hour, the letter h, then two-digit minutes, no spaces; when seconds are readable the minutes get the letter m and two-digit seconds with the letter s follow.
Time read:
6h01
